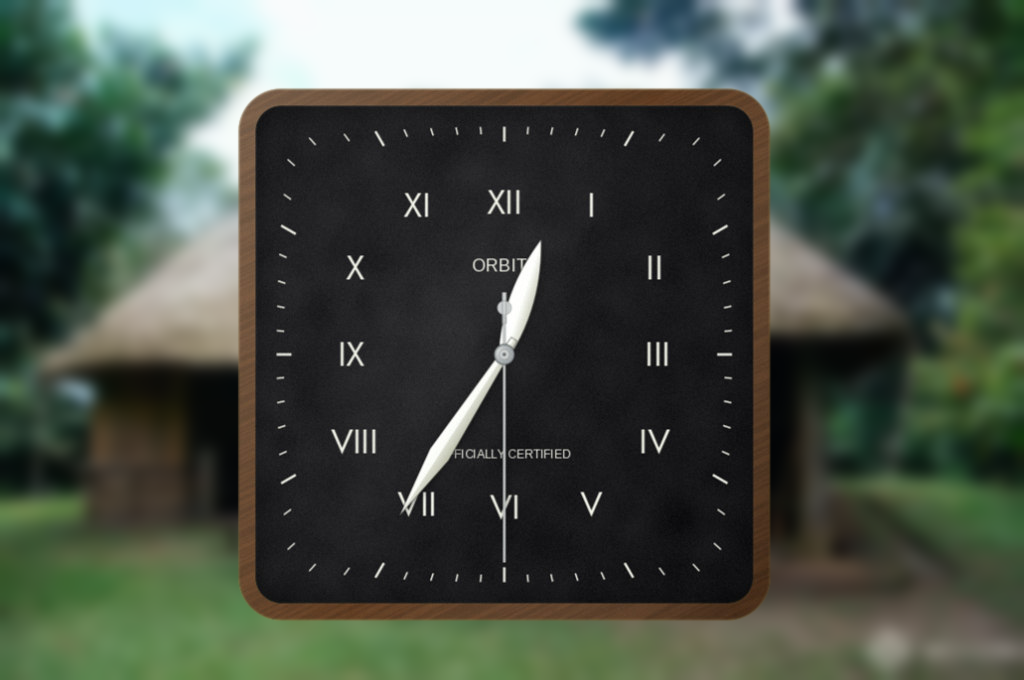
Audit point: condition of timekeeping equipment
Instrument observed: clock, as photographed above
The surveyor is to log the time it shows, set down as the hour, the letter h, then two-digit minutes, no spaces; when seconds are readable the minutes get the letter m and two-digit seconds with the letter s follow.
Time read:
12h35m30s
